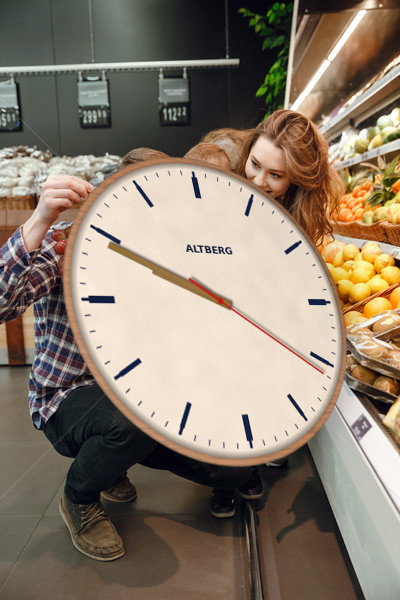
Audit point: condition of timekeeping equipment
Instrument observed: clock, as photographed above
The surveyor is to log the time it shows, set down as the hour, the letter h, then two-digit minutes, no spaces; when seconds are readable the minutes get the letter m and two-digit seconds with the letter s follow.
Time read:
9h49m21s
